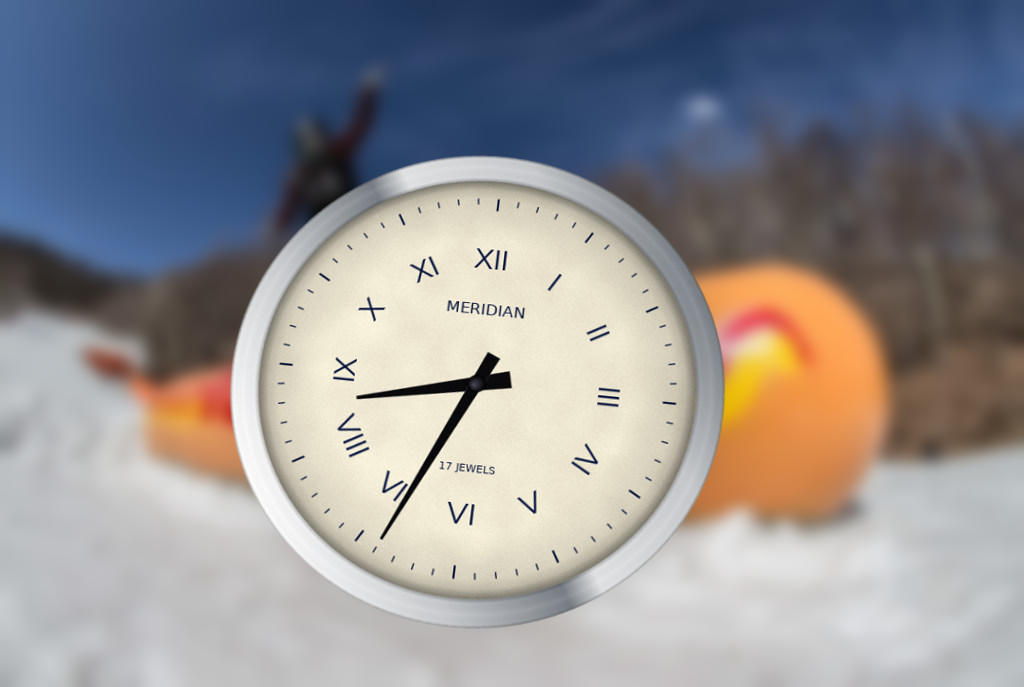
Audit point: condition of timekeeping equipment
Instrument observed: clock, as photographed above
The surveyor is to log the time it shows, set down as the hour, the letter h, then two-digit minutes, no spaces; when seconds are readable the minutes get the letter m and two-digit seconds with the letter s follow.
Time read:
8h34
